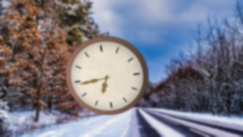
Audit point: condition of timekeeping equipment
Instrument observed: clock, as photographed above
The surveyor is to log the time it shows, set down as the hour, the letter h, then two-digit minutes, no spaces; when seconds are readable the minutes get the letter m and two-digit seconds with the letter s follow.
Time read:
6h44
